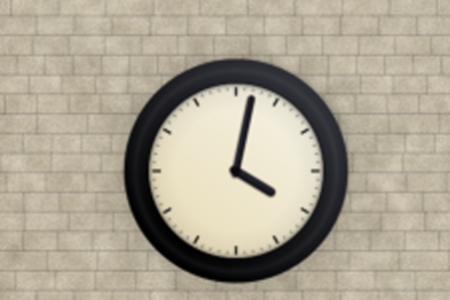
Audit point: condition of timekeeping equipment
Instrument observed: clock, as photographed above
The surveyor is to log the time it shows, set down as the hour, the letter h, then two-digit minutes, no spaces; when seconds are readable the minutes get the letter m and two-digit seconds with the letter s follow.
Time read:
4h02
